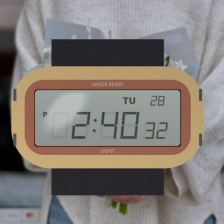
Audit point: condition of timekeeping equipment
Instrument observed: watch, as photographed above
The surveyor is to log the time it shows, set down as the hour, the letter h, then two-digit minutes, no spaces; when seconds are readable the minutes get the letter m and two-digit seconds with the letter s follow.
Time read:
2h40m32s
